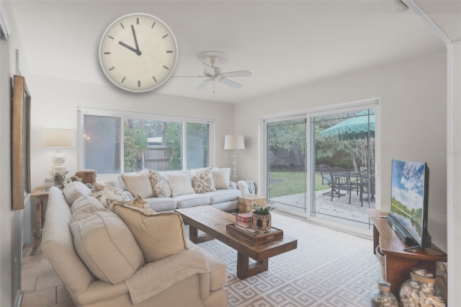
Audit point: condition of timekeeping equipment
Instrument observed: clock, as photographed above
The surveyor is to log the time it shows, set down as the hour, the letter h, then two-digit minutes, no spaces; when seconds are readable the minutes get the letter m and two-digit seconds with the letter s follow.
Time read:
9h58
